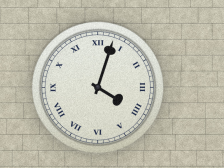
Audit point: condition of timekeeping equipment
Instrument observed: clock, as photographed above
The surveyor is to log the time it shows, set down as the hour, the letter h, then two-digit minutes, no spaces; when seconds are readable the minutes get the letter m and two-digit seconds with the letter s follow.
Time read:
4h03
